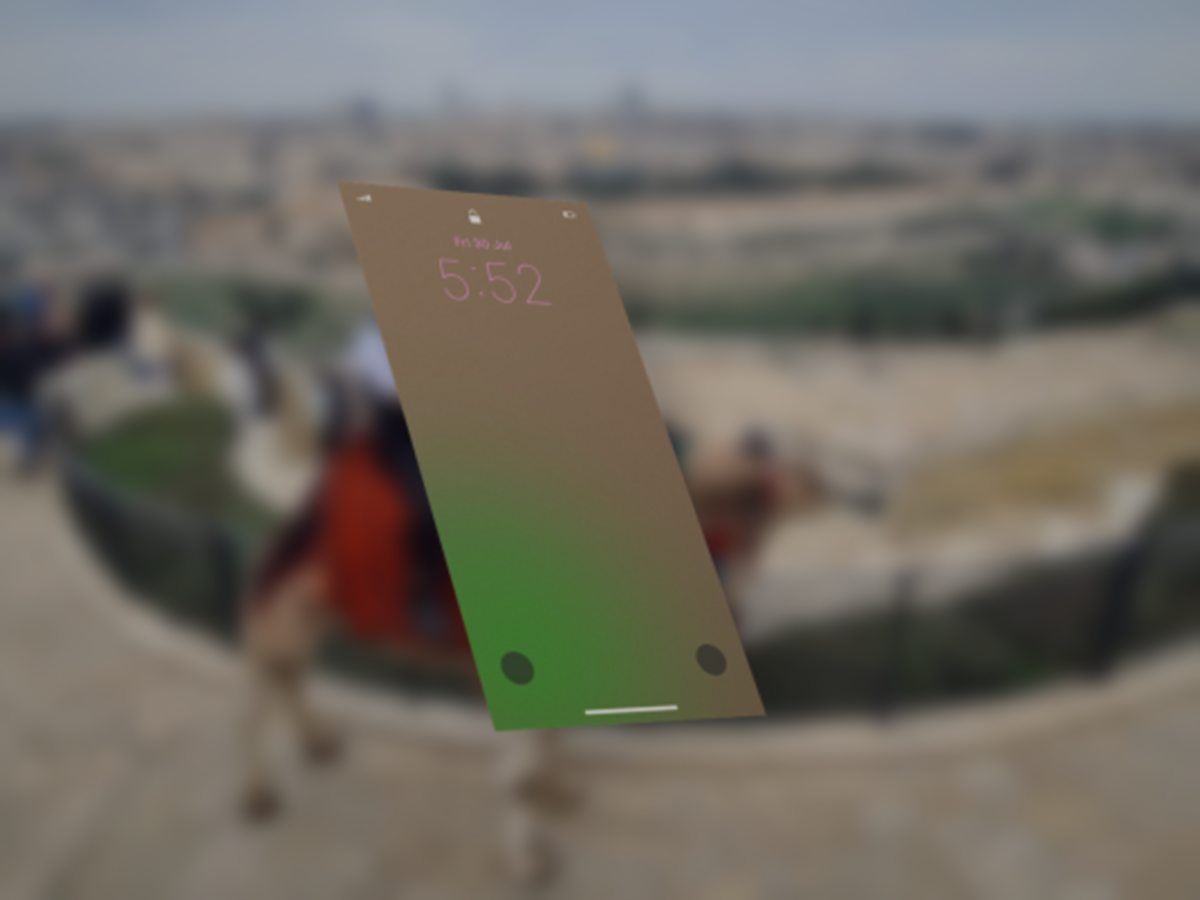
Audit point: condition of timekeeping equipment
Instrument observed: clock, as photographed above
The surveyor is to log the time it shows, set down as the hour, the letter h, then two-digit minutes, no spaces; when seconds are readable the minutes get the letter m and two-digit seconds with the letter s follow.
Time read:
5h52
